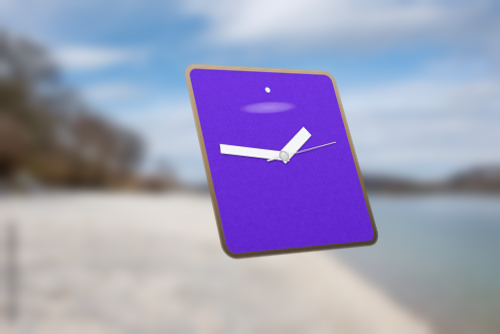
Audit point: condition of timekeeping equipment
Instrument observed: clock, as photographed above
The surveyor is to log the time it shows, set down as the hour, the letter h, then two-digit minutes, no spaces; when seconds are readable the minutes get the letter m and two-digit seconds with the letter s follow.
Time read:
1h46m13s
